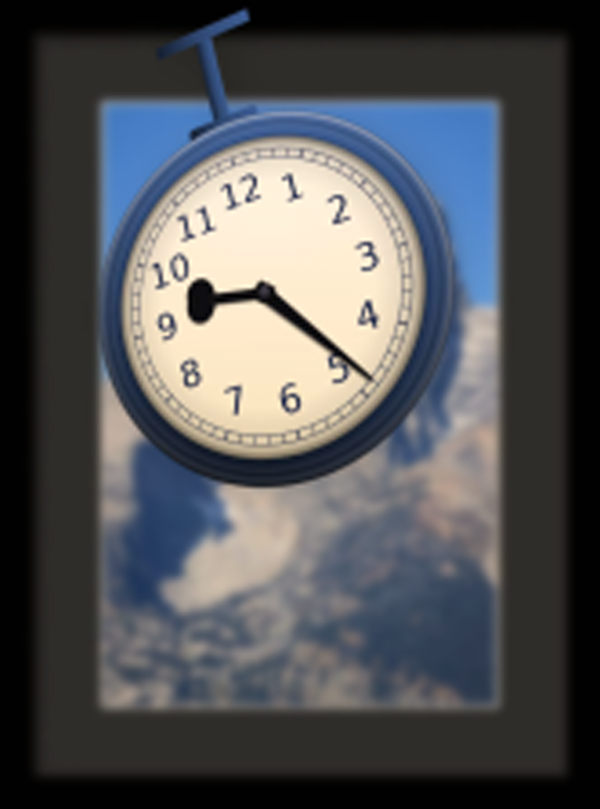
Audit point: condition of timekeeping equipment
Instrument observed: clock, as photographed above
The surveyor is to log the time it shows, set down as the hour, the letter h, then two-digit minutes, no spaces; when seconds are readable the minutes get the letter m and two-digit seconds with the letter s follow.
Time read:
9h24
